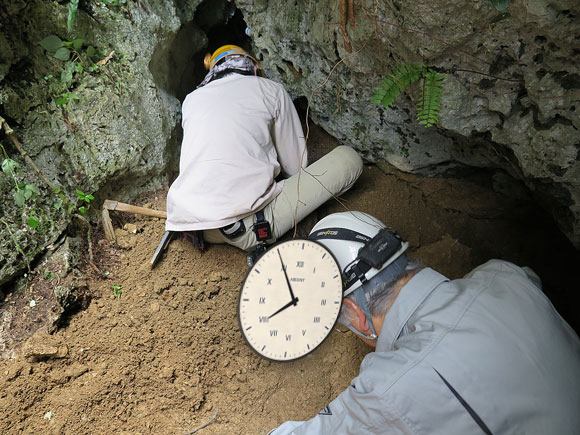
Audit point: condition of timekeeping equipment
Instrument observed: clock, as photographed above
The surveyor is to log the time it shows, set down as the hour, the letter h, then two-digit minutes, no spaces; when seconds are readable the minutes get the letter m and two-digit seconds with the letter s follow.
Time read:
7h55
